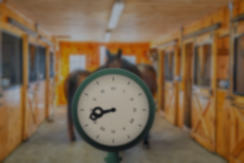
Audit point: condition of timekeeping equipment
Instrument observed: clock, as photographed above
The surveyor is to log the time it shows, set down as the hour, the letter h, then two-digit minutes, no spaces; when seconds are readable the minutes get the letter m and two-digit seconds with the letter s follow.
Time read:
8h42
